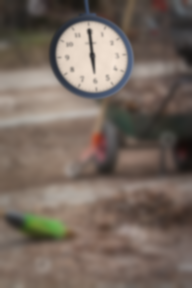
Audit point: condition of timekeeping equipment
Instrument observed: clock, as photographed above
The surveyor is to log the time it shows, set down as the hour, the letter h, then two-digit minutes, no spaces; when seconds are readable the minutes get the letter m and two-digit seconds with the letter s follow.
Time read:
6h00
